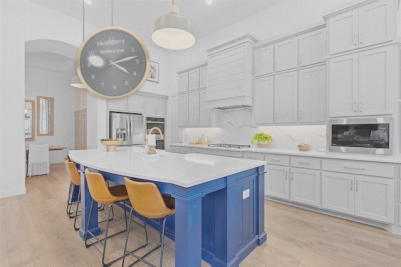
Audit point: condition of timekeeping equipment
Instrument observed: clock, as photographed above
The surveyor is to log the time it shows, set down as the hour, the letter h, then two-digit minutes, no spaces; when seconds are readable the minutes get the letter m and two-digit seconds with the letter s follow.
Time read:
4h13
